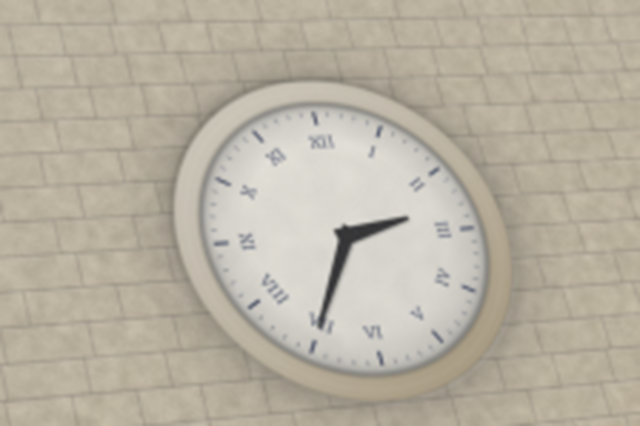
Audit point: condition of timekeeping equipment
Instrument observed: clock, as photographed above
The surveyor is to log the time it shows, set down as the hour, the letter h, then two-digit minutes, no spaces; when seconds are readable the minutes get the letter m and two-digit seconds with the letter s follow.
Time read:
2h35
